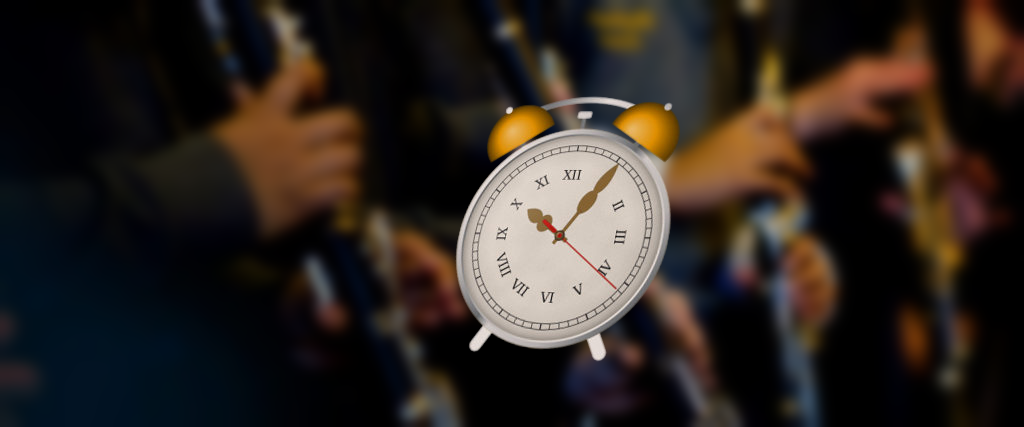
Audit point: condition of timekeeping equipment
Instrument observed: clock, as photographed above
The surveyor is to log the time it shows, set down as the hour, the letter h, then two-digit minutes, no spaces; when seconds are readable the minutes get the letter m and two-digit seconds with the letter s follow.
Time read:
10h05m21s
